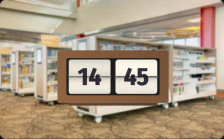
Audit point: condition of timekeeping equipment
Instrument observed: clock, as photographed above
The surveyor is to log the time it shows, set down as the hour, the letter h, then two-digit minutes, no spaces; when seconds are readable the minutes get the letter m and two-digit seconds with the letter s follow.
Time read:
14h45
